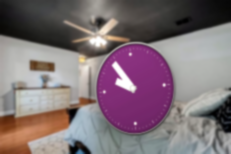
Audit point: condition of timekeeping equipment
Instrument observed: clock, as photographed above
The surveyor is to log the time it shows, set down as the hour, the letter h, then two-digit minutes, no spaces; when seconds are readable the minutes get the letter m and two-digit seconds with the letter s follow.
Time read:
9h54
